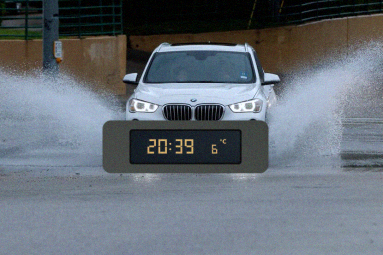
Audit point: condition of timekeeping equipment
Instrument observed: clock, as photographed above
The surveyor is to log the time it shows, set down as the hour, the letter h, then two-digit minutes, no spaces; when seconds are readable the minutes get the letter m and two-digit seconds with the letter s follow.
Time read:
20h39
